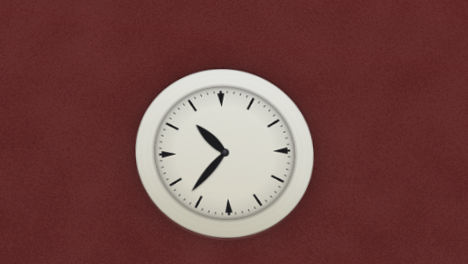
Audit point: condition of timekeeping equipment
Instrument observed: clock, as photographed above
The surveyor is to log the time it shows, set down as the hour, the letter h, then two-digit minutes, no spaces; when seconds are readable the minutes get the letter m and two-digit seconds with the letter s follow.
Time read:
10h37
